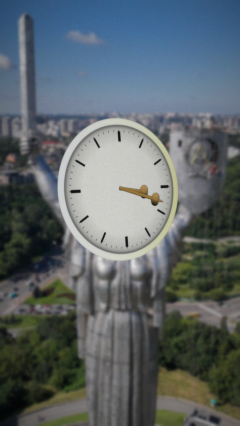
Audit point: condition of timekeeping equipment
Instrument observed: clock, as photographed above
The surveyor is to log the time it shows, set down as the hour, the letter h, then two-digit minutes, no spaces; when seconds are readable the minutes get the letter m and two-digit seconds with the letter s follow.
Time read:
3h18
